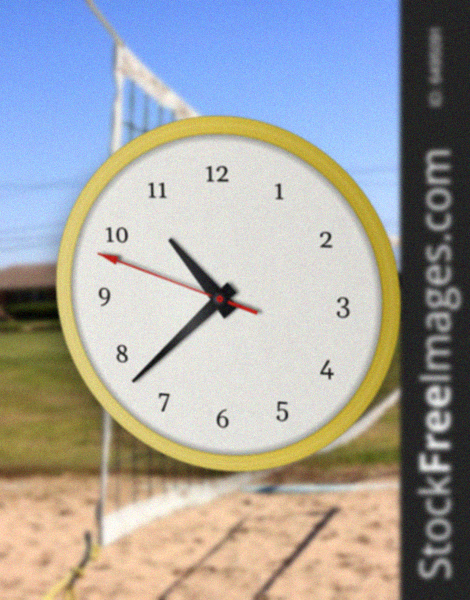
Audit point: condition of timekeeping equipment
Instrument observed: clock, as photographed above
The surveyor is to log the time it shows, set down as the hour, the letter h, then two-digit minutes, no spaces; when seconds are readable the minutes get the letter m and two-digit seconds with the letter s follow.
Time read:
10h37m48s
